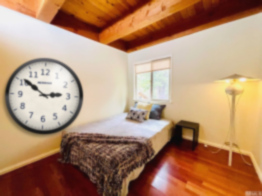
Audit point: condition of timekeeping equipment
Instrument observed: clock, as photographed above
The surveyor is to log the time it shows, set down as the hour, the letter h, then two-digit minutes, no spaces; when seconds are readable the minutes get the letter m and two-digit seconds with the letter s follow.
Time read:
2h51
